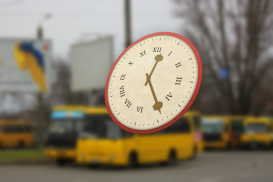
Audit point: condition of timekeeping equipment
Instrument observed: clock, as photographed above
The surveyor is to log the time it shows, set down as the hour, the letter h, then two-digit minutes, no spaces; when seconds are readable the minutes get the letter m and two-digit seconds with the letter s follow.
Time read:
12h24
